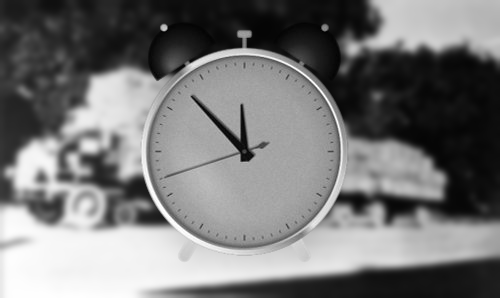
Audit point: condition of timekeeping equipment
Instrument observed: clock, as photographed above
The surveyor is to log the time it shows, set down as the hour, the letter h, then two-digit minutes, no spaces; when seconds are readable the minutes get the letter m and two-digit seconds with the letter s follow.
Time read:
11h52m42s
